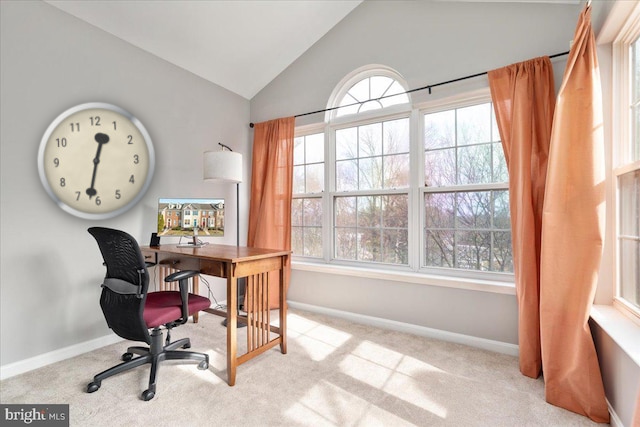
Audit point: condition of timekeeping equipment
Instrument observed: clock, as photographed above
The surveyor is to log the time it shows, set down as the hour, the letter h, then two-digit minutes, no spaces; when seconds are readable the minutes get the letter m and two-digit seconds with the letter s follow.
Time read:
12h32
